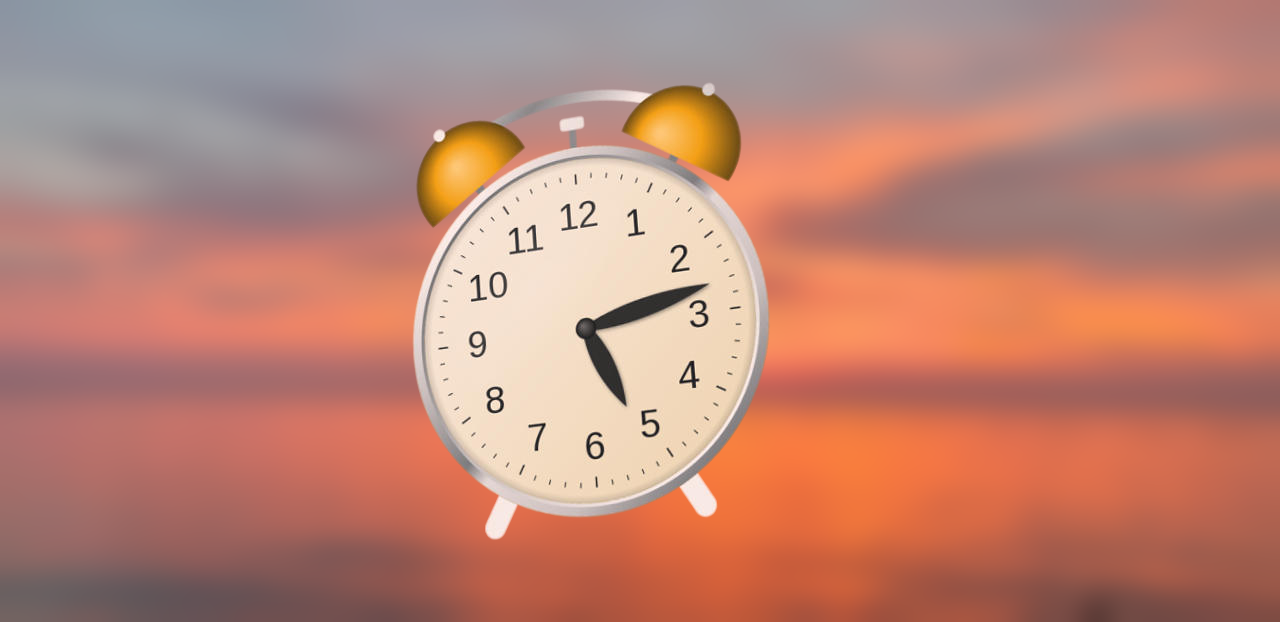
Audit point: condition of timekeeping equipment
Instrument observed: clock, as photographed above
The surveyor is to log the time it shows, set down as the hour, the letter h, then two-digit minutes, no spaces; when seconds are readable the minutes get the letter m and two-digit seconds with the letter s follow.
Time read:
5h13
